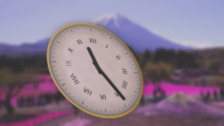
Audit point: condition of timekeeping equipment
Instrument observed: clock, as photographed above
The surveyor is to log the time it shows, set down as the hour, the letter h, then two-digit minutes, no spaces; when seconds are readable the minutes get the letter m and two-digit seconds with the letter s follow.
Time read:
11h24
